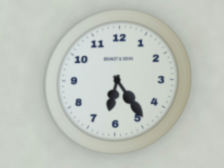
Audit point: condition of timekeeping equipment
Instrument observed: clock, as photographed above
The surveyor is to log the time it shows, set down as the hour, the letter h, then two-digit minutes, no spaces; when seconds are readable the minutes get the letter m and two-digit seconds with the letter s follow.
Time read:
6h24
